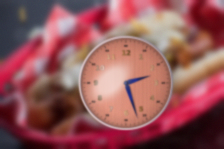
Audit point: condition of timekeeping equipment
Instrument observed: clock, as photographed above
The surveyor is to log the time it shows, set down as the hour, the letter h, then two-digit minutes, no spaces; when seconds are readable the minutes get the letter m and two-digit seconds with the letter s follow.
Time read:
2h27
